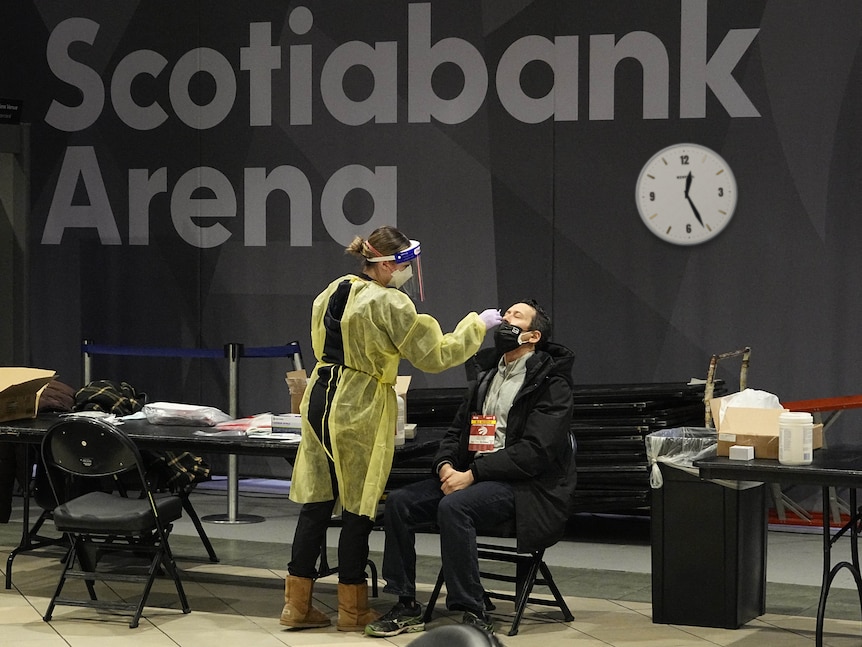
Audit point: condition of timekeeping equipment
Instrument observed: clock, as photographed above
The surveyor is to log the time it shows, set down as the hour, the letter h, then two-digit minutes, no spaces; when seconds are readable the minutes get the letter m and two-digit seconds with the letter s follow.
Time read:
12h26
